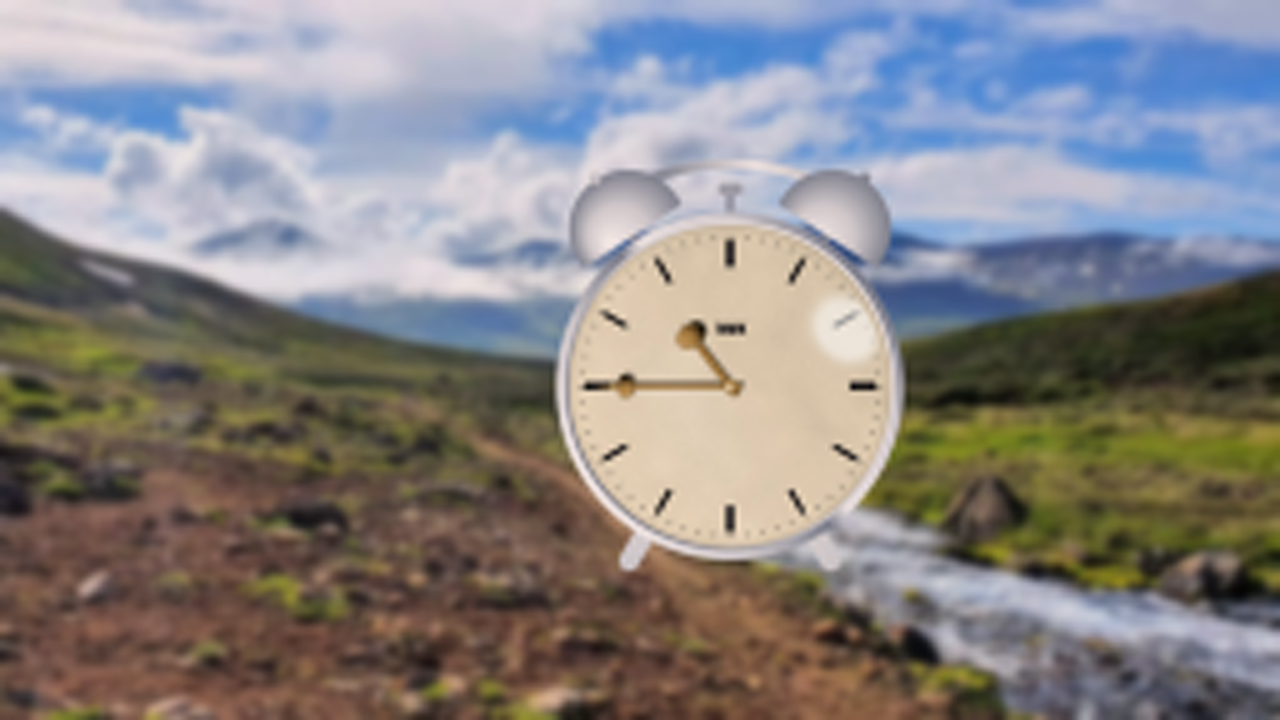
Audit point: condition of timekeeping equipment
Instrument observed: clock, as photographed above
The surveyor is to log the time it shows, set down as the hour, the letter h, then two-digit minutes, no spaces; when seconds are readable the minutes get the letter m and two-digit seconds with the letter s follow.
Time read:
10h45
